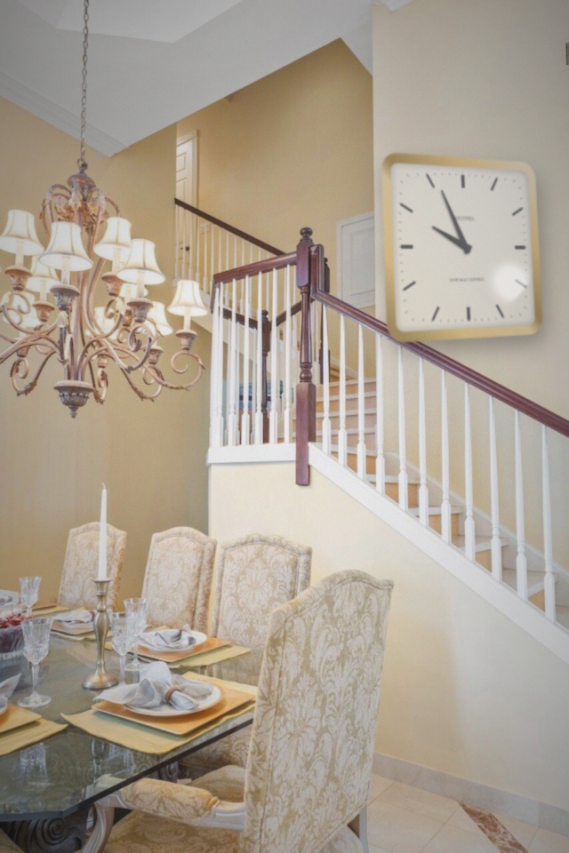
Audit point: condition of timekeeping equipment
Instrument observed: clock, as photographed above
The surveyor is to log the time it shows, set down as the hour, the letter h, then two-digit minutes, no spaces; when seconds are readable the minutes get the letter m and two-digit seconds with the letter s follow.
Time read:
9h56
